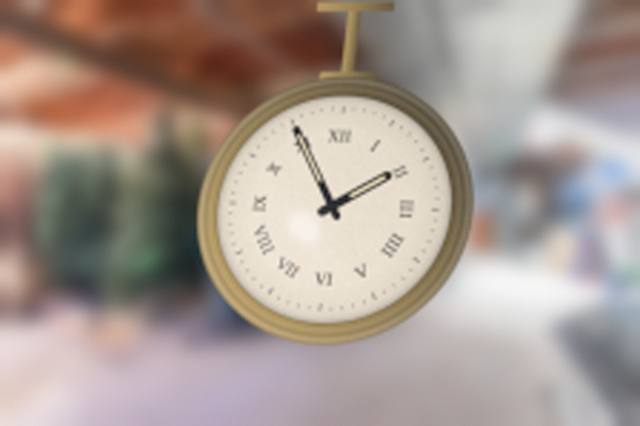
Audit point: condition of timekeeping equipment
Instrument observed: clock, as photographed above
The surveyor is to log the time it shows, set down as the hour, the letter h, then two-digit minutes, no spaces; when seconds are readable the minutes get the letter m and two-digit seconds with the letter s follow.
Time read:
1h55
